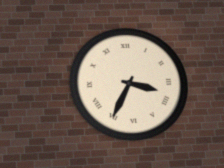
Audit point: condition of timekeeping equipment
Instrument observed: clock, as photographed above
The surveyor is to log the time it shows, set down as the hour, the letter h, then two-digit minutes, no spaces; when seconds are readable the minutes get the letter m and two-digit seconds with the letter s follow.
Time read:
3h35
